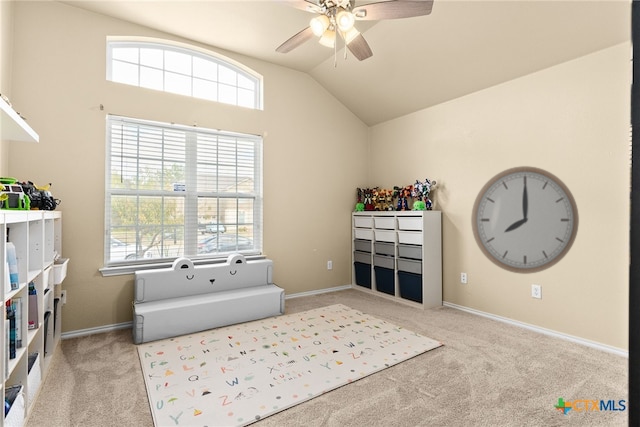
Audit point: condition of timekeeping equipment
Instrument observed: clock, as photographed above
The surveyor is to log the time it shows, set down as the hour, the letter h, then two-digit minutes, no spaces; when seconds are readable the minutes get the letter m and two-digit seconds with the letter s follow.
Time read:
8h00
